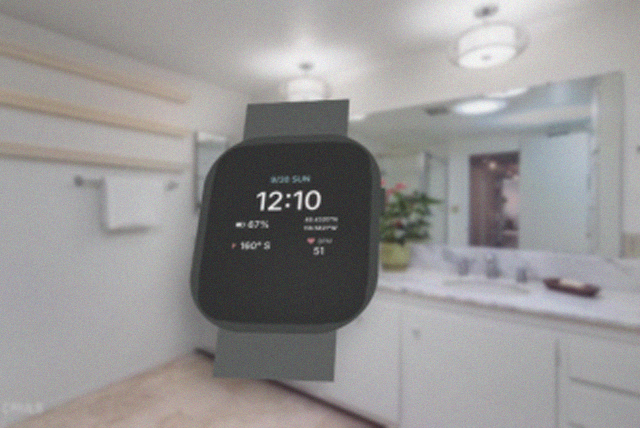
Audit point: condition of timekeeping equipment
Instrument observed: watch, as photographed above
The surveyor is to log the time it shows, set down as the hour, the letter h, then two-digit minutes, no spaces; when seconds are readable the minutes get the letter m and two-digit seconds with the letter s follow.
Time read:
12h10
